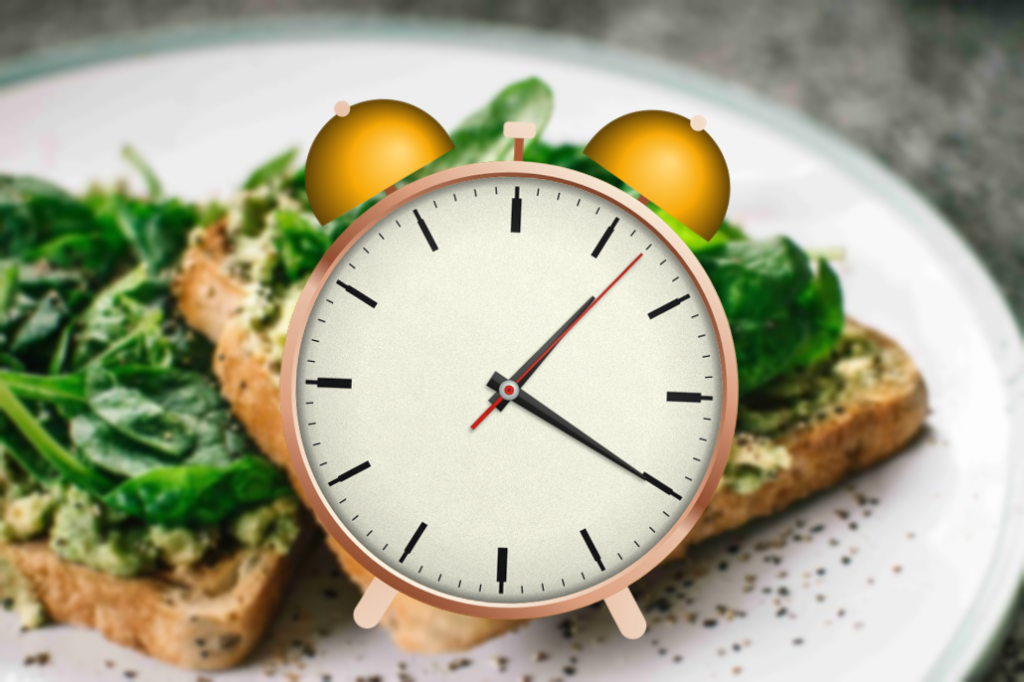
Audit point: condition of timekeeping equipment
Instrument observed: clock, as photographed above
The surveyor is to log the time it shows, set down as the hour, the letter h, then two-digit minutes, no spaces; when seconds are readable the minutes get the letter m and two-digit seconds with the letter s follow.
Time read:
1h20m07s
